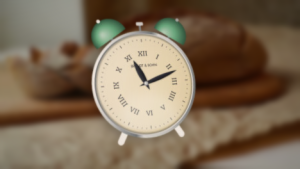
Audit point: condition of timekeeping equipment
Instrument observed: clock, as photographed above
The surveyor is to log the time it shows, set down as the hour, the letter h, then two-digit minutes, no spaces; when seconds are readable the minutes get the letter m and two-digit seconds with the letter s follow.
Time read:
11h12
